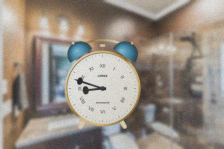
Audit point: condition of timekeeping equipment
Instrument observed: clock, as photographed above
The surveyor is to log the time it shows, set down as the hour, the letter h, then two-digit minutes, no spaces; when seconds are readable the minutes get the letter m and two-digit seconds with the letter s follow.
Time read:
8h48
